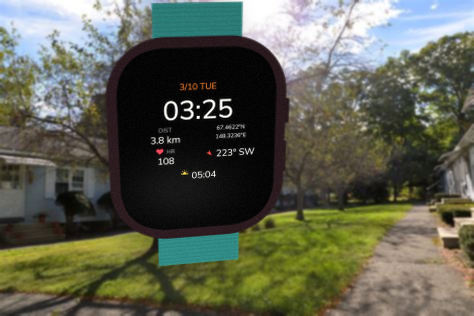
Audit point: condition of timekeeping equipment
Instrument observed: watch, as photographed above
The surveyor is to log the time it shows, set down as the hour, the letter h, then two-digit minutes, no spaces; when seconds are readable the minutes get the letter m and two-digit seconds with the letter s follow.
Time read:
3h25
